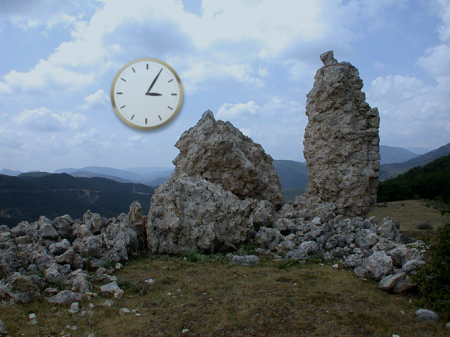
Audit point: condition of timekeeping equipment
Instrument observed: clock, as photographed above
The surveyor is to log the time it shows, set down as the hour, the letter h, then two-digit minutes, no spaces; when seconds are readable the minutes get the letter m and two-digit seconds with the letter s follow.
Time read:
3h05
